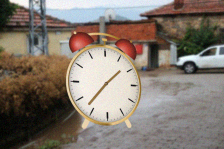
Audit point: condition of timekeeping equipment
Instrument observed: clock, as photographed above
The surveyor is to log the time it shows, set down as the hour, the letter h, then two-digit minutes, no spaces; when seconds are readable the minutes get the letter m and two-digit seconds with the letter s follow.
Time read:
1h37
